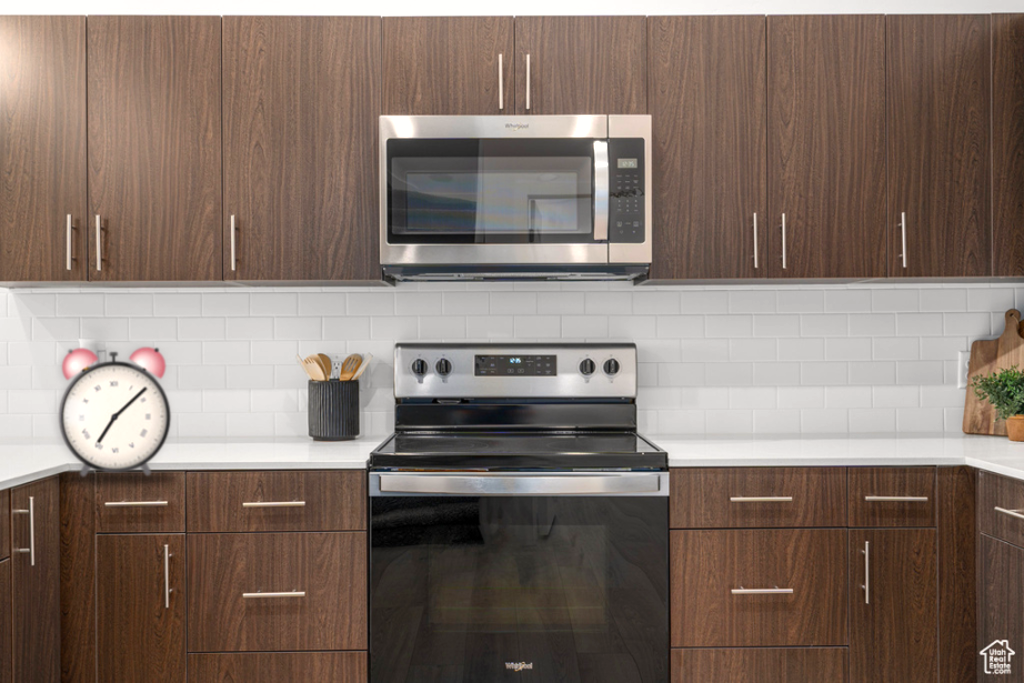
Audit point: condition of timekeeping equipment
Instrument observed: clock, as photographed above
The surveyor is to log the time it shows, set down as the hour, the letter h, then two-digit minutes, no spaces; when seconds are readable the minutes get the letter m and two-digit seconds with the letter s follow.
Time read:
7h08
